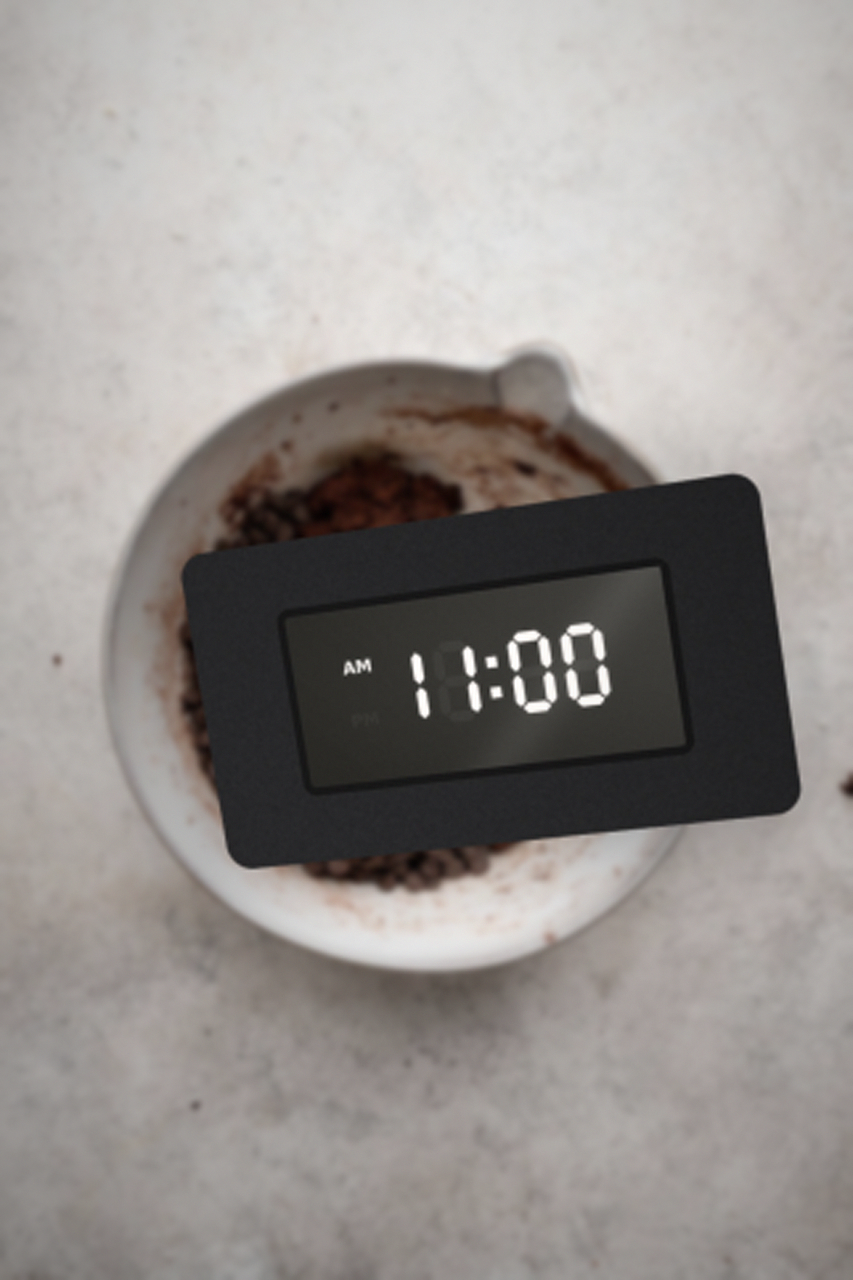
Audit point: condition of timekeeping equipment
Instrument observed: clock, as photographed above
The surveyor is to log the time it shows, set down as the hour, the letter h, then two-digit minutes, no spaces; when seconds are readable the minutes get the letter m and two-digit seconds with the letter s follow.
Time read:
11h00
